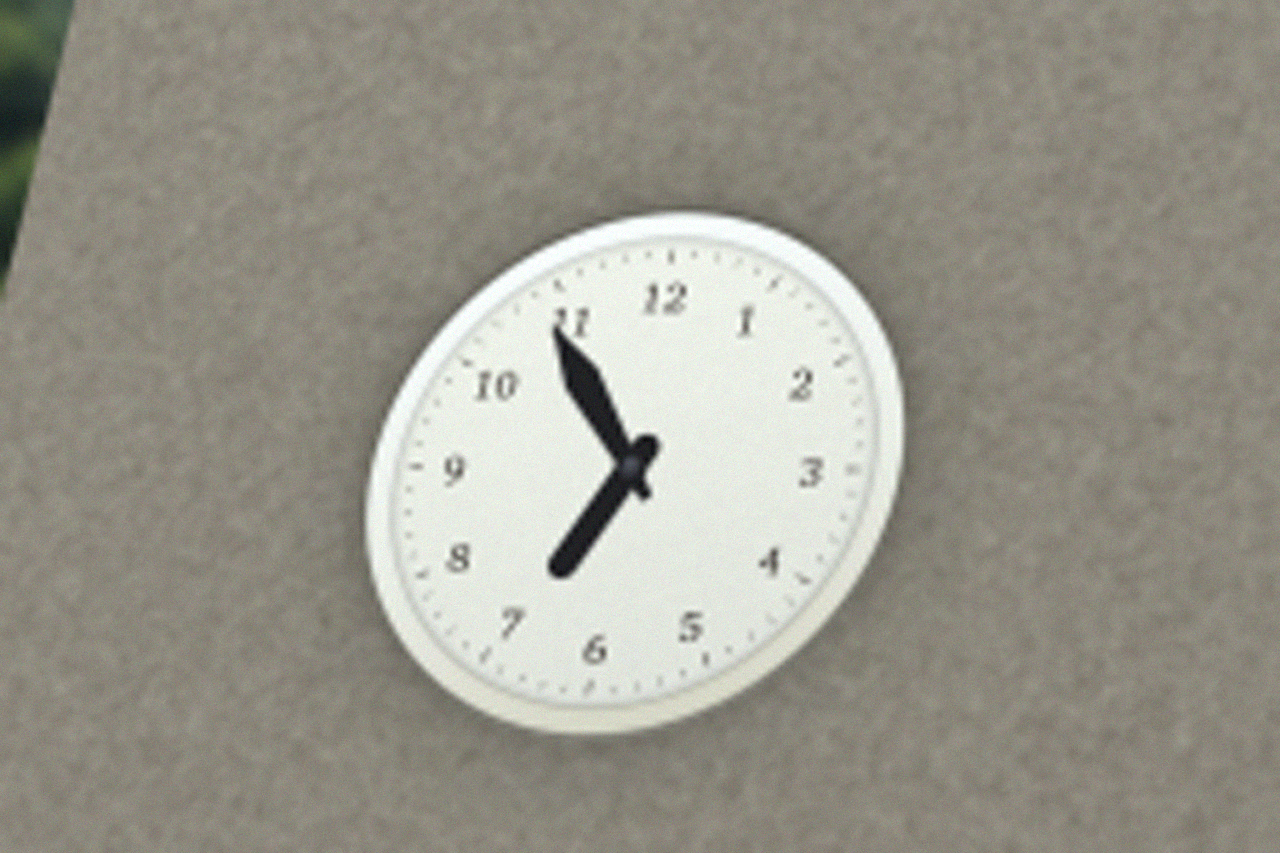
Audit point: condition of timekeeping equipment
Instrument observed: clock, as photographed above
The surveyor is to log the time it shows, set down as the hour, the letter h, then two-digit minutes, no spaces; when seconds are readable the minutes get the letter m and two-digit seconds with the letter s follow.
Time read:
6h54
